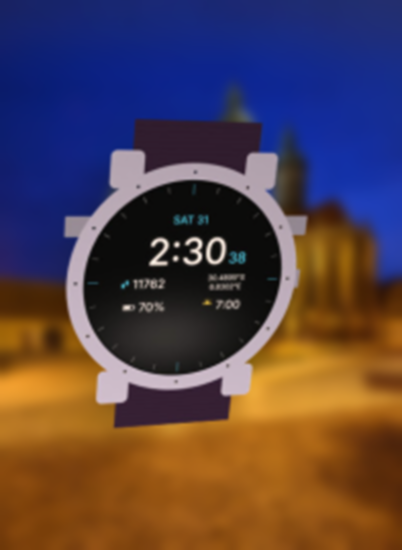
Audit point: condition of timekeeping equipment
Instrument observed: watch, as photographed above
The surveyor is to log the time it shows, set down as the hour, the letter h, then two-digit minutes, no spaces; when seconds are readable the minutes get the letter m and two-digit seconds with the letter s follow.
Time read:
2h30
